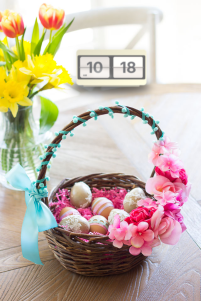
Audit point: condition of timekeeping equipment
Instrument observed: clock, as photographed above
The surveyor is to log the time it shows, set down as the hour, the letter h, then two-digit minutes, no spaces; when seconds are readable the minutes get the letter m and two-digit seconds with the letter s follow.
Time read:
10h18
